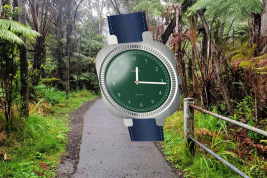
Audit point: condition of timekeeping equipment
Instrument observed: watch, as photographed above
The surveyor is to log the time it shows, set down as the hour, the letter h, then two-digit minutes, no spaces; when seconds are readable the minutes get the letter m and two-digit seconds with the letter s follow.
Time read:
12h16
